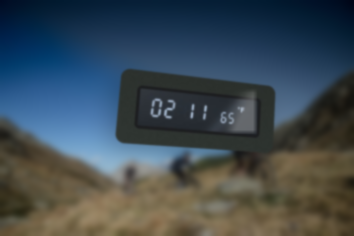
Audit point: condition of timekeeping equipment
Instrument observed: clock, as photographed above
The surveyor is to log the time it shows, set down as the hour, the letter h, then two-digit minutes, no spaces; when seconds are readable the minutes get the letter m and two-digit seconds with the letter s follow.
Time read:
2h11
